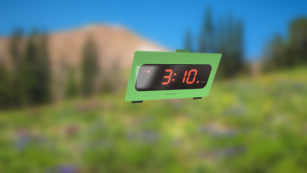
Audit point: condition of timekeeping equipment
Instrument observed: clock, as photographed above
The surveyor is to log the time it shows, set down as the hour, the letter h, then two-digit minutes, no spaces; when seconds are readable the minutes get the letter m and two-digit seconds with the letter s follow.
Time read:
3h10
